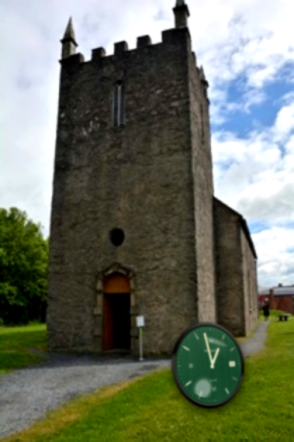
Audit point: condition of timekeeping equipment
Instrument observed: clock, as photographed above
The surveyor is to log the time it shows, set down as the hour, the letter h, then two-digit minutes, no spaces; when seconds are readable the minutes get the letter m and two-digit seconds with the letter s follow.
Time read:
12h58
